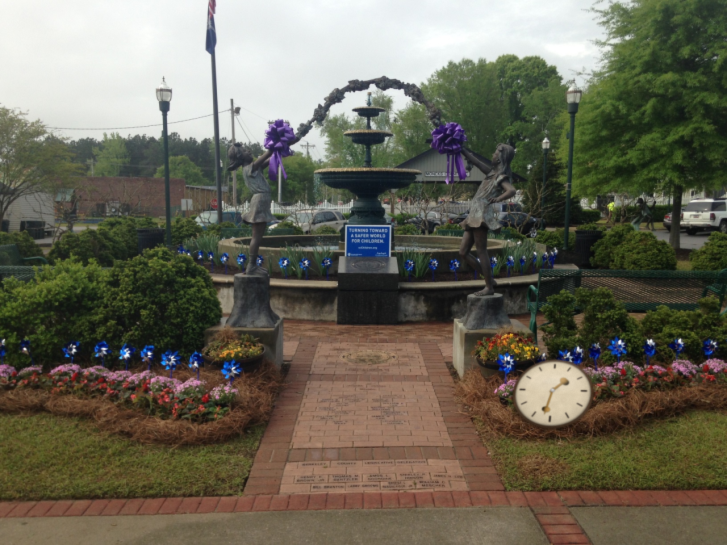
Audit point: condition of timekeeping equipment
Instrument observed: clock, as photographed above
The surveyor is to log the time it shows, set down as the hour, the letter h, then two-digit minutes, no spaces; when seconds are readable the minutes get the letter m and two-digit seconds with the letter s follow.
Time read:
1h32
